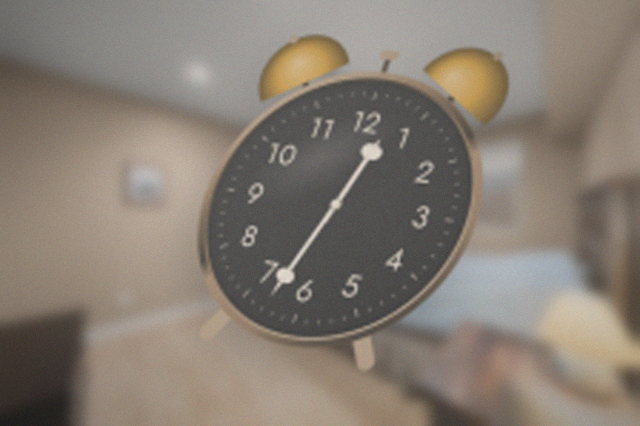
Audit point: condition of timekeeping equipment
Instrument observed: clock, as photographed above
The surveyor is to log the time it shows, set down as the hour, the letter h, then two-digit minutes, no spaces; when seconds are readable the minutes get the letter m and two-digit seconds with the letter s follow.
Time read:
12h33
